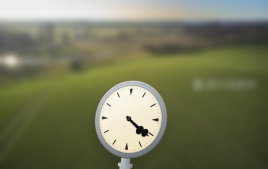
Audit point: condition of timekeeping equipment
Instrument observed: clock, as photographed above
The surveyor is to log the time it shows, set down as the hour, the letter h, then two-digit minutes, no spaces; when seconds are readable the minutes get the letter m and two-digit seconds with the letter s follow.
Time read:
4h21
